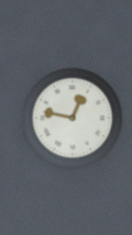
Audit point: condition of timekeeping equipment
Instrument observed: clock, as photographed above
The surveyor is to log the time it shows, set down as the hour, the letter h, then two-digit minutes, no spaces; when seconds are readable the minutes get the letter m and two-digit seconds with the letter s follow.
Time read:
12h47
